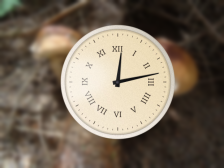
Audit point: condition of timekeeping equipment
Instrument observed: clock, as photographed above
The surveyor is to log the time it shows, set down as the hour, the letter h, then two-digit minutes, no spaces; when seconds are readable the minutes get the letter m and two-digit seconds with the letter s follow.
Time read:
12h13
